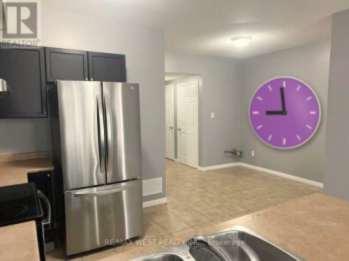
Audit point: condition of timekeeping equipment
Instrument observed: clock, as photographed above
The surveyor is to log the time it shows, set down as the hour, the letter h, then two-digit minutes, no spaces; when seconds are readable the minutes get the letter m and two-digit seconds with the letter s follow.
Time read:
8h59
